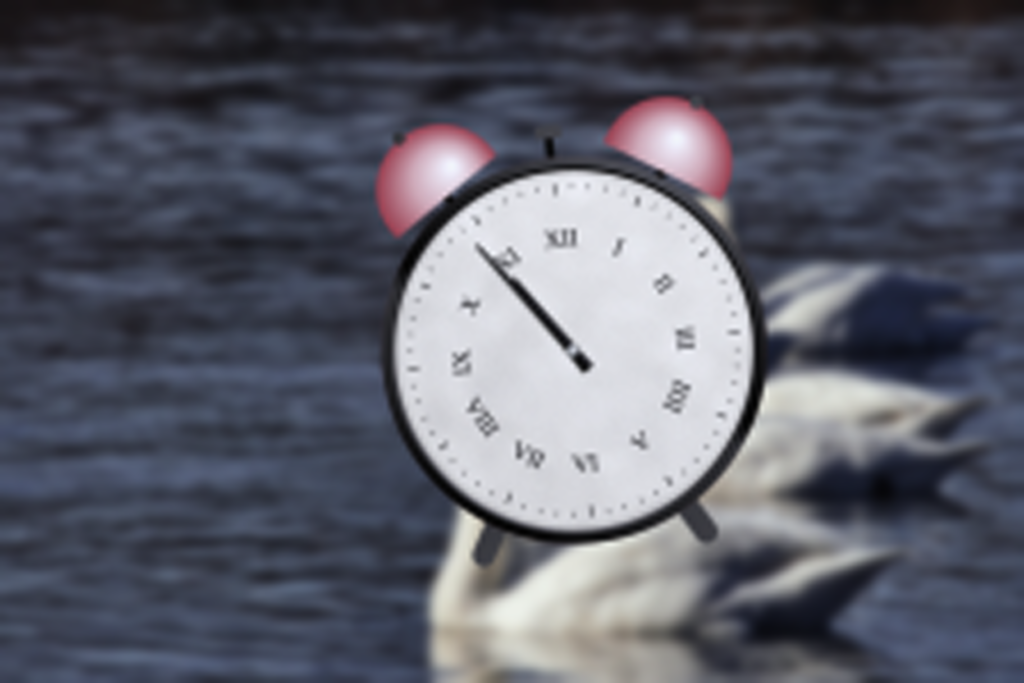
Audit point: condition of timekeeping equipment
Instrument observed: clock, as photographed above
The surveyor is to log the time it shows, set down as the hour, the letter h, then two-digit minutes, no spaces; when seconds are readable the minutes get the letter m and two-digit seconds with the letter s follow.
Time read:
10h54
